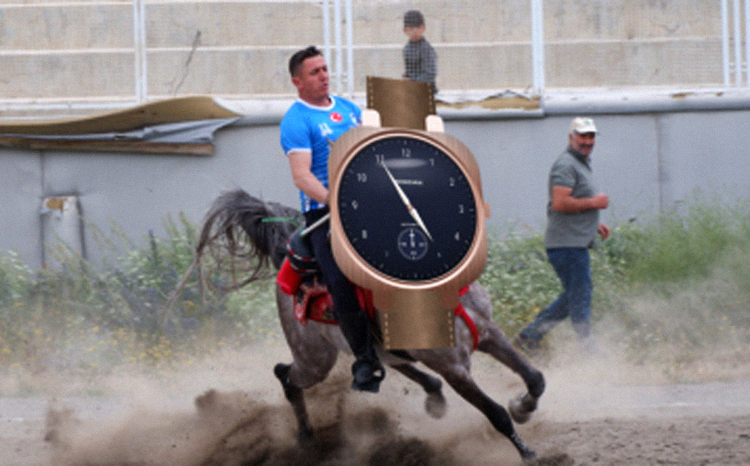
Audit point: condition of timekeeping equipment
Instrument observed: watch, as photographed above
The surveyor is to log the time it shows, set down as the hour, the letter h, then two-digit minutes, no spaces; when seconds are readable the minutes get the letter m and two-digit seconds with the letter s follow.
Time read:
4h55
